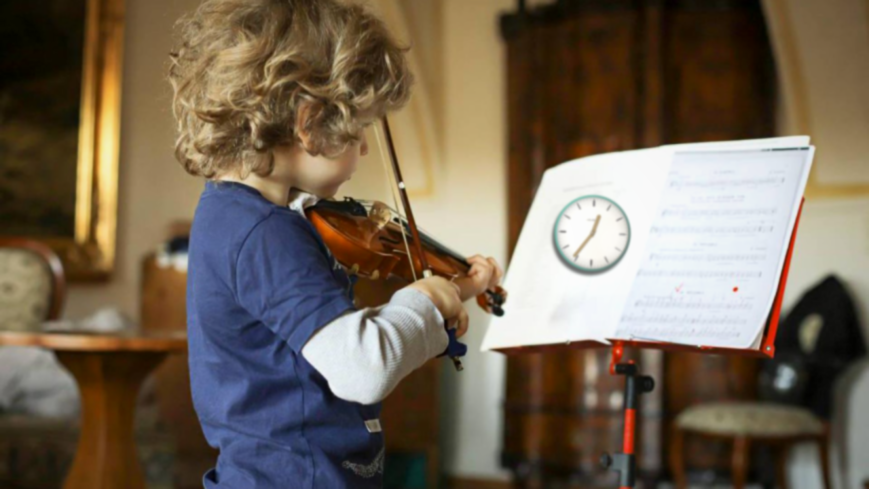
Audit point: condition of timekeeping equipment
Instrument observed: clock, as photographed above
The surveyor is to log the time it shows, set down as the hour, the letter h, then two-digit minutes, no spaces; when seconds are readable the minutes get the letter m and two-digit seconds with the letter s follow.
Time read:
12h36
